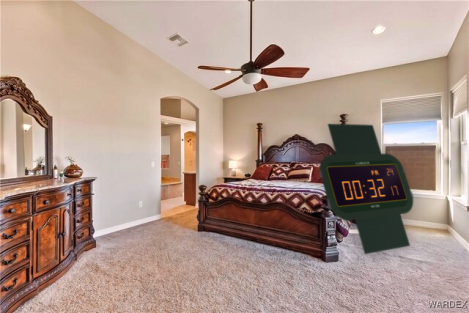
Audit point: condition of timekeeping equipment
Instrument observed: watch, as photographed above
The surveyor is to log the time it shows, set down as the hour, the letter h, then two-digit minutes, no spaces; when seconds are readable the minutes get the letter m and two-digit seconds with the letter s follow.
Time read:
0h32m17s
